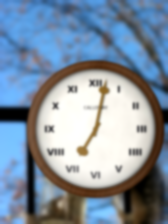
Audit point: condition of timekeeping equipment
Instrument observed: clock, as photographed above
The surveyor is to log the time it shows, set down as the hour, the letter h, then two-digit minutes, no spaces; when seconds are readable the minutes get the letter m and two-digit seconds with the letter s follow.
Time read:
7h02
